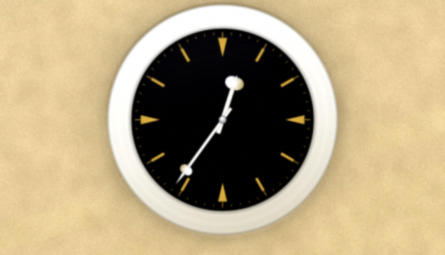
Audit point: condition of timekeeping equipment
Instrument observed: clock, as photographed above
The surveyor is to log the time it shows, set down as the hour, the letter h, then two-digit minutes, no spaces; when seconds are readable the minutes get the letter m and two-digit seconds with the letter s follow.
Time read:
12h36
